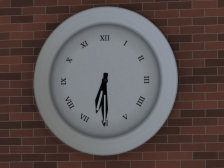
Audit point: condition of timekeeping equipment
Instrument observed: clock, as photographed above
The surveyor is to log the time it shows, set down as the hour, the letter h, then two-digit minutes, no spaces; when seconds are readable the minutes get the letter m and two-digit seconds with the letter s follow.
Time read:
6h30
